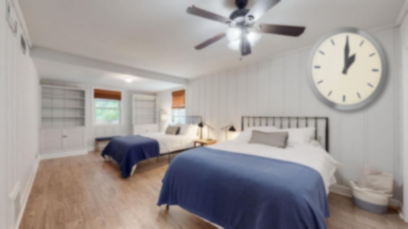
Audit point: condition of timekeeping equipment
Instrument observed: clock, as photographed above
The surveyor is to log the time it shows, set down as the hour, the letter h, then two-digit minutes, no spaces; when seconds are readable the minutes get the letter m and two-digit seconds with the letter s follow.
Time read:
1h00
